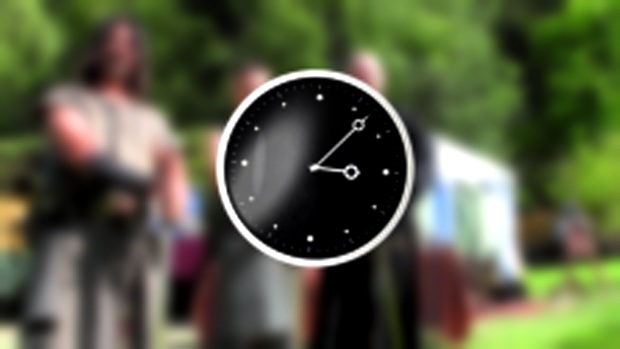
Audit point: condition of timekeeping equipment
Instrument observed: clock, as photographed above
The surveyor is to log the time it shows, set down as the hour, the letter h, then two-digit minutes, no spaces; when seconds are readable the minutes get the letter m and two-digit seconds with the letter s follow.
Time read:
3h07
